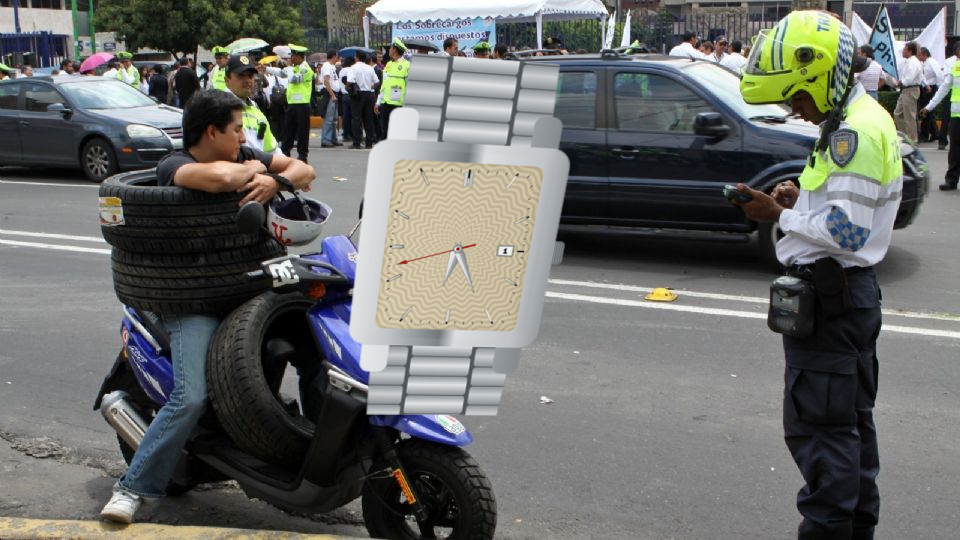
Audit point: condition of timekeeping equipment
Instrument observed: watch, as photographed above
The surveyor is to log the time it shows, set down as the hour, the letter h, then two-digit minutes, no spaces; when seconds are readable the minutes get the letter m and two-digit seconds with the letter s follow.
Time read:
6h25m42s
